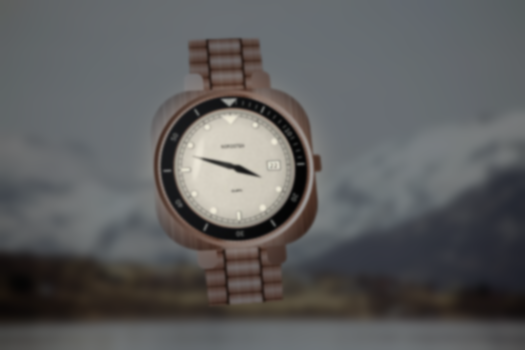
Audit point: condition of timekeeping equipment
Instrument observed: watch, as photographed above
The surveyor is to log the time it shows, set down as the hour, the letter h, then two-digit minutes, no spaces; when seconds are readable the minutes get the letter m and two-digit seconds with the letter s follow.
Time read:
3h48
